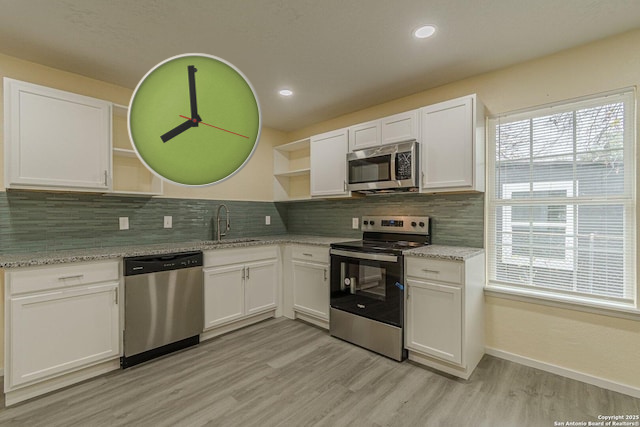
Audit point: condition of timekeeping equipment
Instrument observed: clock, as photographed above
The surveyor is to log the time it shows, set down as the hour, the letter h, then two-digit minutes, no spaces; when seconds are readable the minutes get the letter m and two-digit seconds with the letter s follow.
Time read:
7h59m18s
